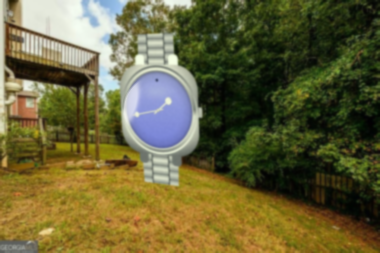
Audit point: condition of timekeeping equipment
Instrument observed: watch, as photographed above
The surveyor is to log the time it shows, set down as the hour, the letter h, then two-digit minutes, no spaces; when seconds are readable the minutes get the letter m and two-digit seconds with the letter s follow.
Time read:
1h43
